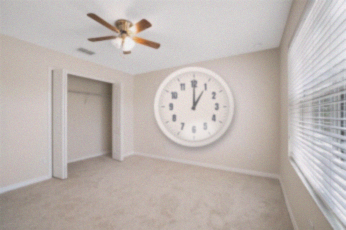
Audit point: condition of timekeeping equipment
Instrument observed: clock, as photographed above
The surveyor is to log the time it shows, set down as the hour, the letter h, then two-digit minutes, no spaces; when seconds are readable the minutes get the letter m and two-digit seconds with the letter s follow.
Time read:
1h00
